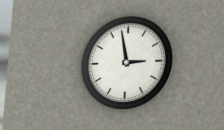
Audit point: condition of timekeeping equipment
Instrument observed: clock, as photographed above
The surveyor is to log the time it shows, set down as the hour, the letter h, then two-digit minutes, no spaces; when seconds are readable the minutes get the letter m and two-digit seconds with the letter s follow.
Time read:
2h58
